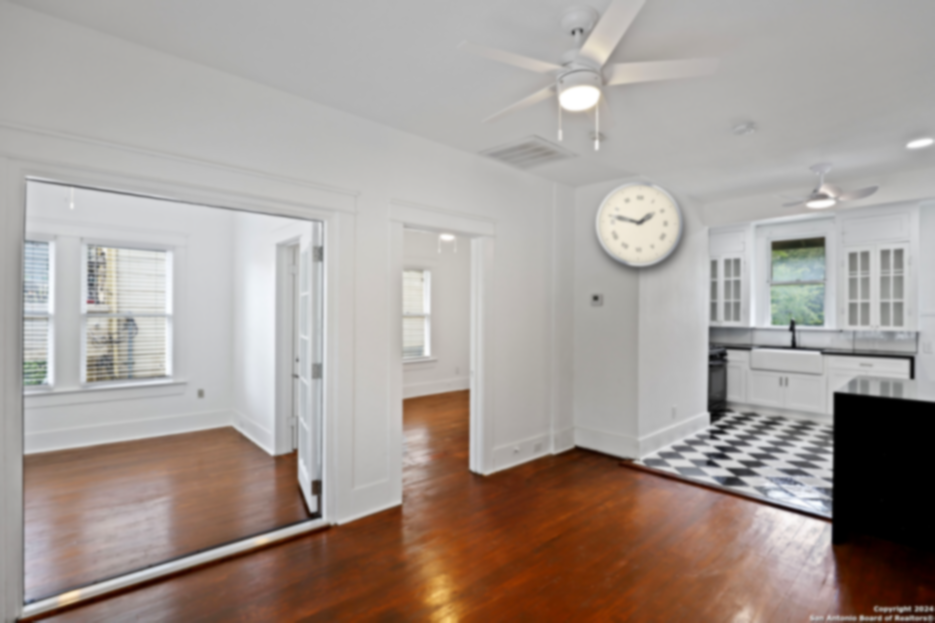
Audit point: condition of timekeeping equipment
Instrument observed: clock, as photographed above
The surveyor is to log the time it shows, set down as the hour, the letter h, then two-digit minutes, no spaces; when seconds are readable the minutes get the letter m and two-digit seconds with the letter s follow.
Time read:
1h47
